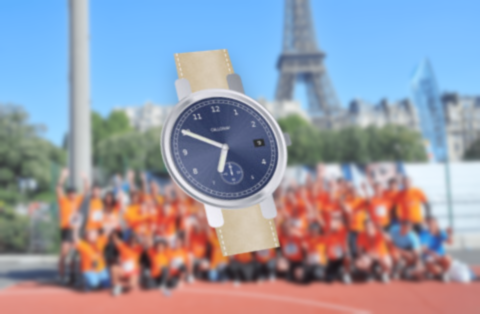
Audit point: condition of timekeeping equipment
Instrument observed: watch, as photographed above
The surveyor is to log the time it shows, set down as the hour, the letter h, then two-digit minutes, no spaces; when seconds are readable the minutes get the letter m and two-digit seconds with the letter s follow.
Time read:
6h50
